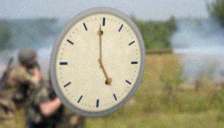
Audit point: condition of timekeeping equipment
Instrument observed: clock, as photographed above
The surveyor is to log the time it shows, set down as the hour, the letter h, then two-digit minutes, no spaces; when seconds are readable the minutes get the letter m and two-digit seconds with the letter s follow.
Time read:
4h59
